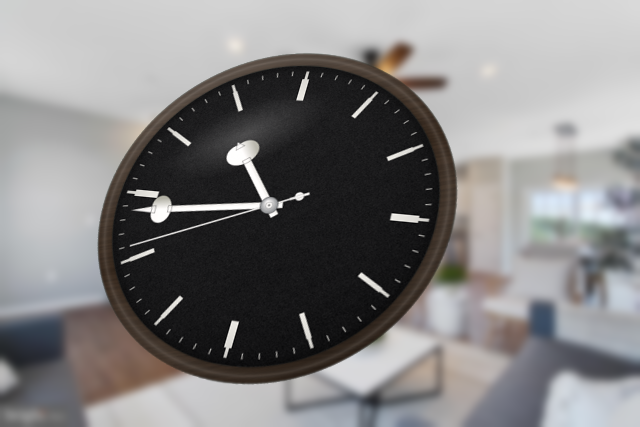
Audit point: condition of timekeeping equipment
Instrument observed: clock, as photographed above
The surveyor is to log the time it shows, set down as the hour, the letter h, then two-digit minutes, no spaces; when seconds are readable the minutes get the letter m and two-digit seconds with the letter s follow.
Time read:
10h43m41s
